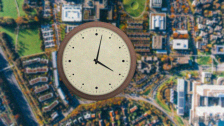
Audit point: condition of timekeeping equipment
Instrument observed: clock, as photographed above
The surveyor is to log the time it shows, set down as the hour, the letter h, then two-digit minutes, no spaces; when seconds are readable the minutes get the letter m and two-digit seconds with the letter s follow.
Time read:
4h02
